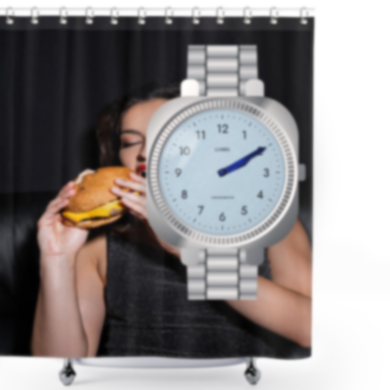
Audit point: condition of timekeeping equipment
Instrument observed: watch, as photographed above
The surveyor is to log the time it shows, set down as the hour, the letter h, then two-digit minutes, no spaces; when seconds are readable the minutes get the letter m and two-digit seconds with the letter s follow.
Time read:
2h10
